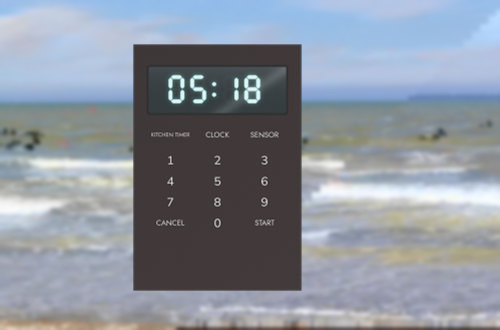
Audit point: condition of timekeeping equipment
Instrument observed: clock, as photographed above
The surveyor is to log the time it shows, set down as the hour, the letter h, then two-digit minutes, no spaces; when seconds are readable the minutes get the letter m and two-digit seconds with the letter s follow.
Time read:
5h18
